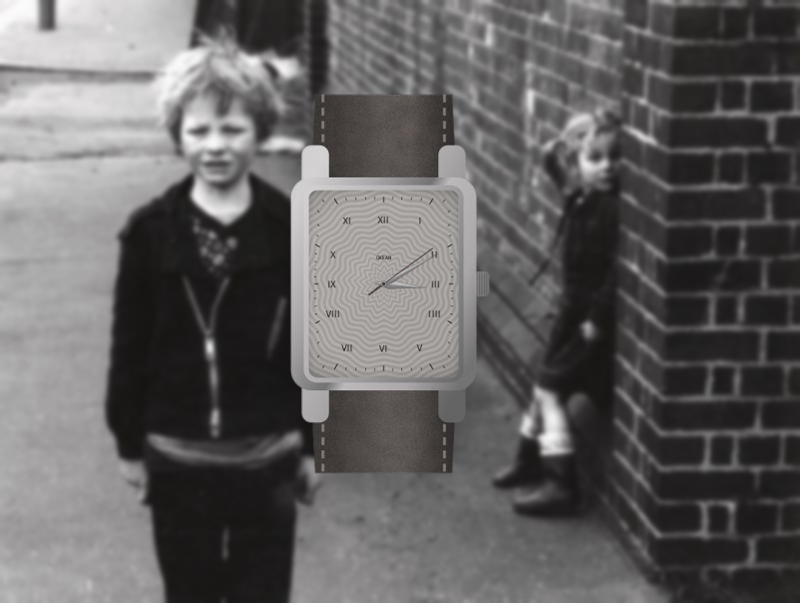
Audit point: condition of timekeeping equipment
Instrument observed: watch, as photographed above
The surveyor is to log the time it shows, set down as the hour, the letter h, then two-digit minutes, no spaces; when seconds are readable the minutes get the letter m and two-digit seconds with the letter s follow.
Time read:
3h10m09s
